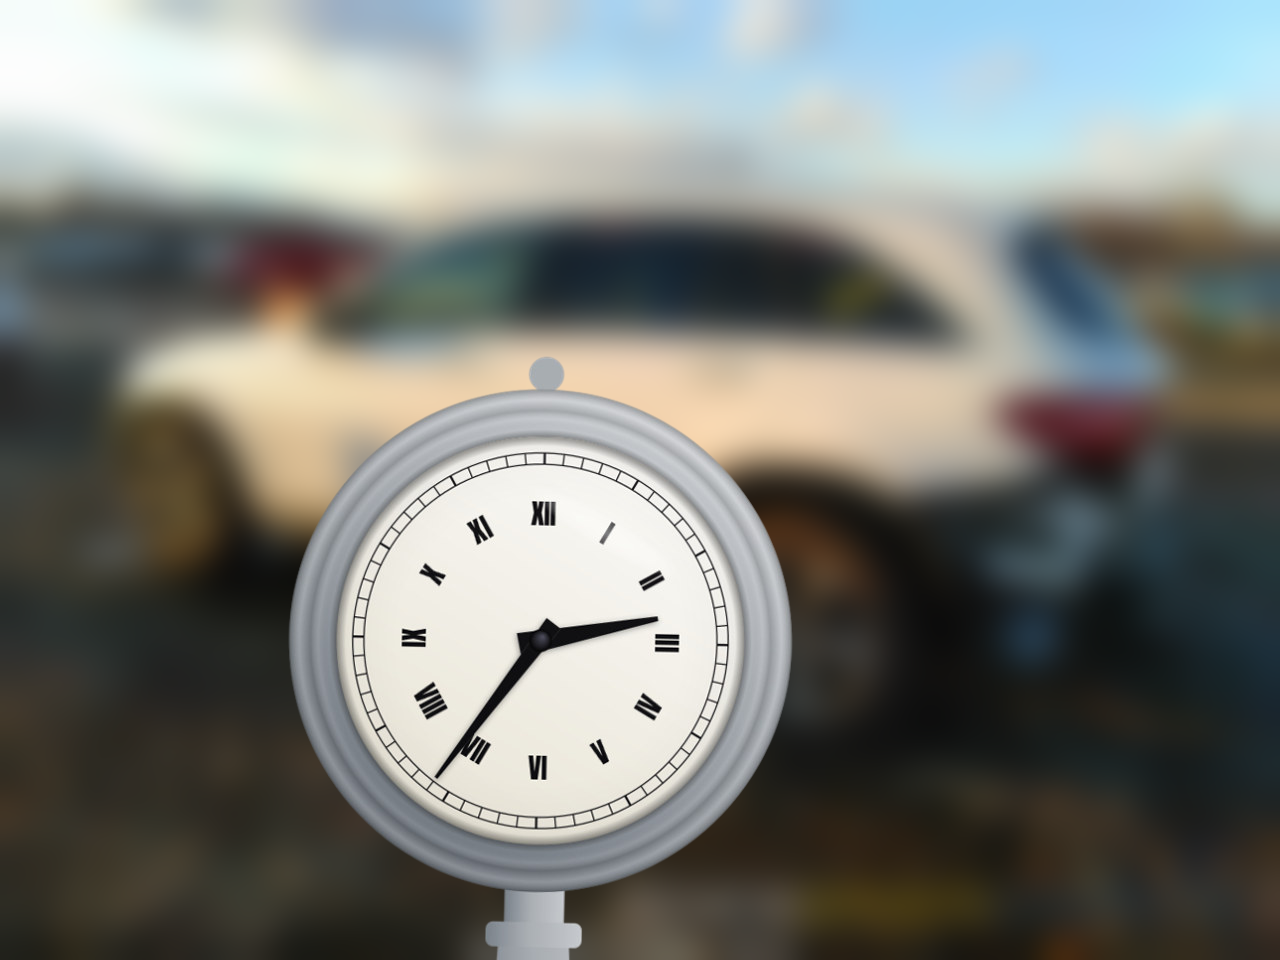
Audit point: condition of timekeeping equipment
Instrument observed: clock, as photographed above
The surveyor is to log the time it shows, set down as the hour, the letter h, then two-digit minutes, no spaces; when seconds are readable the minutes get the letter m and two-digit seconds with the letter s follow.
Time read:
2h36
